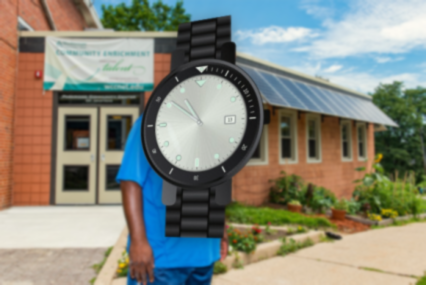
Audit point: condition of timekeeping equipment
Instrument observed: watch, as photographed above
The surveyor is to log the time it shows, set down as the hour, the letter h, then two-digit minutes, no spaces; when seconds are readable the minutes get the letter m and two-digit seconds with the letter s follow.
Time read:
10h51
